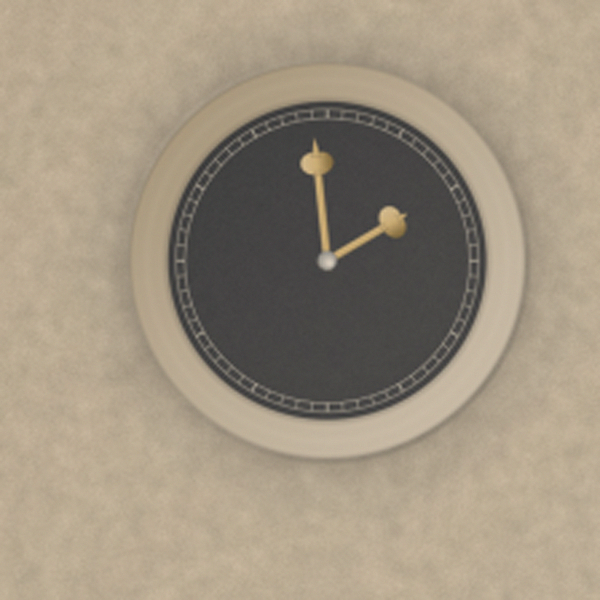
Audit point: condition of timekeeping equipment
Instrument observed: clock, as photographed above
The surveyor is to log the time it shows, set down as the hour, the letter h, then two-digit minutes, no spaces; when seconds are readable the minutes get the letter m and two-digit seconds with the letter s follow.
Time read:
1h59
